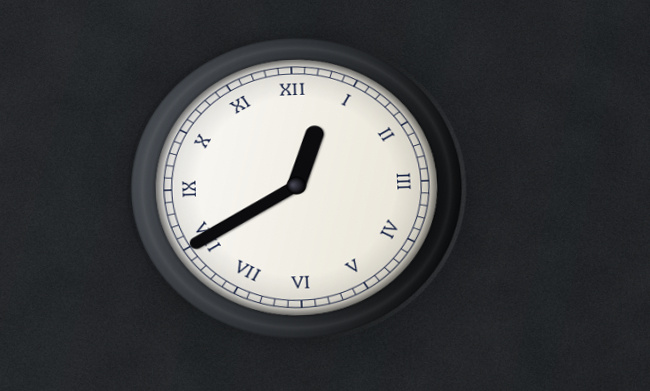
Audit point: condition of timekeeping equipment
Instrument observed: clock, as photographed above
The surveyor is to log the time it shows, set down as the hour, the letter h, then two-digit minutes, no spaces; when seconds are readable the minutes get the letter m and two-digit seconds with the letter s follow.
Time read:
12h40
